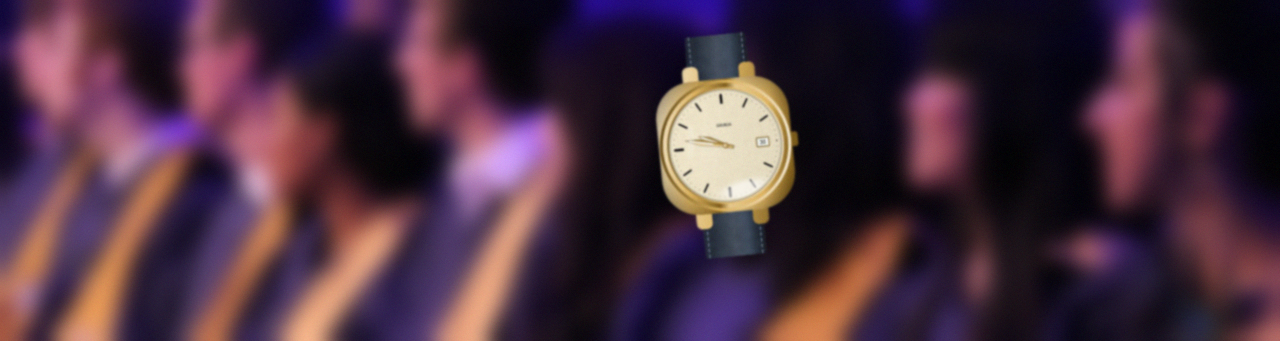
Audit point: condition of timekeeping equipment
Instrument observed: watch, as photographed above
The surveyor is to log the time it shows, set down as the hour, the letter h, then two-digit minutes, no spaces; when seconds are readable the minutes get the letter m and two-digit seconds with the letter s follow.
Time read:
9h47
